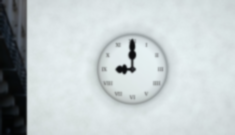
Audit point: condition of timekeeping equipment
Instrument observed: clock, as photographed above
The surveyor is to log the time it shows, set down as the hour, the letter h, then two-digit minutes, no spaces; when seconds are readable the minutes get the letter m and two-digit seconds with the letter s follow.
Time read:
9h00
